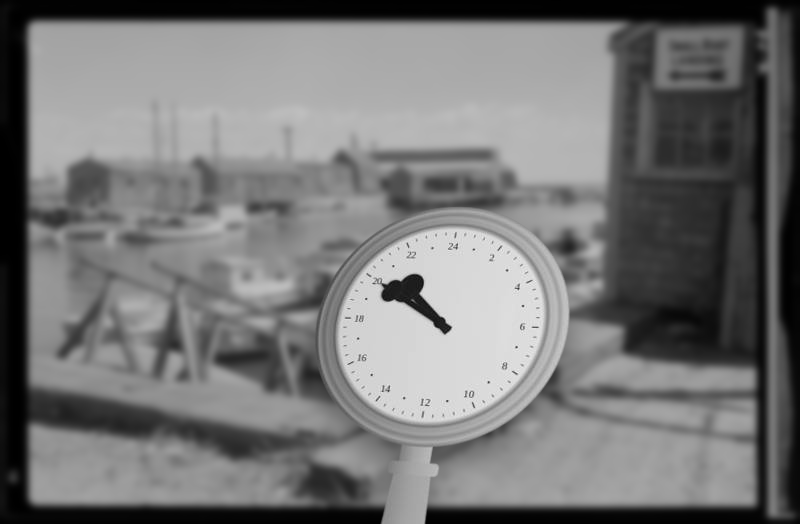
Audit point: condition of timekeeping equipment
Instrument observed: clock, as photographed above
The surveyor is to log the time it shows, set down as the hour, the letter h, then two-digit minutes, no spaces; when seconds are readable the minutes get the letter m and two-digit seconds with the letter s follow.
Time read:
20h50
